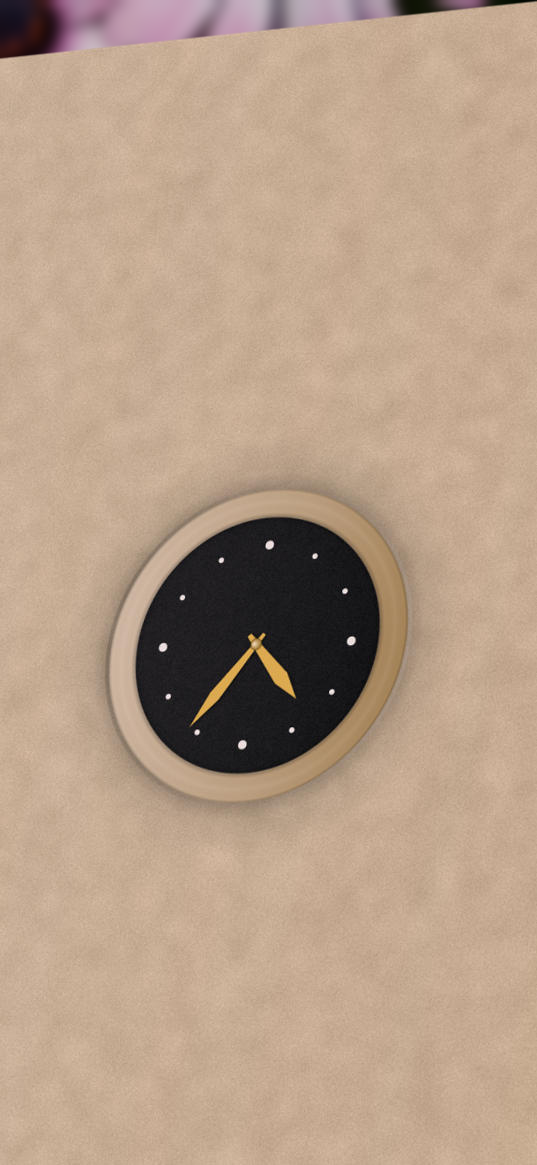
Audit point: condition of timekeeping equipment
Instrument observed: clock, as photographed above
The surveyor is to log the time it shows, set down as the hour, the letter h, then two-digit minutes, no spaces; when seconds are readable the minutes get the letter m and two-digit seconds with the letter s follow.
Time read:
4h36
